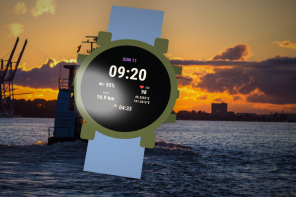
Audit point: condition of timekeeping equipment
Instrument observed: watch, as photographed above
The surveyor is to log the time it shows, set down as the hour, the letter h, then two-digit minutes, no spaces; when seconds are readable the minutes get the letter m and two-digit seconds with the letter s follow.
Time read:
9h20
